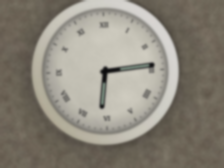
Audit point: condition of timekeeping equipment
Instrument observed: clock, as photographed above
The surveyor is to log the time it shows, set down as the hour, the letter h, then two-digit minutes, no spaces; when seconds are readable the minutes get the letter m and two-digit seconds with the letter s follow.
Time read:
6h14
